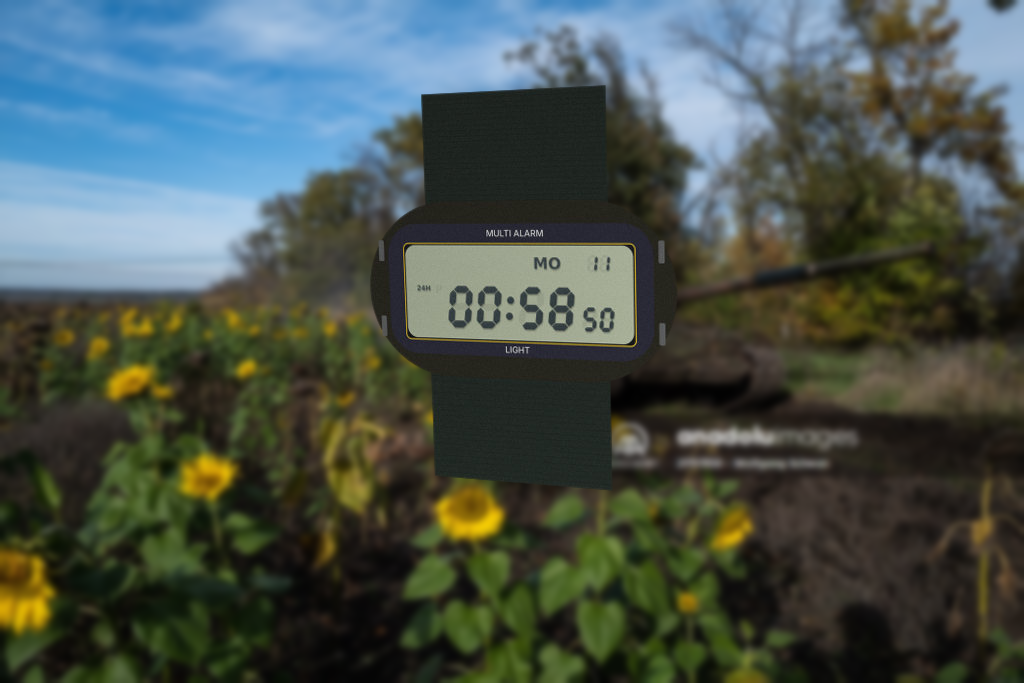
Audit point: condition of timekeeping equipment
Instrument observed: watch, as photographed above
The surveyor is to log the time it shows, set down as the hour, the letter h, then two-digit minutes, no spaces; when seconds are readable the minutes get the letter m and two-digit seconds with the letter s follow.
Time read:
0h58m50s
